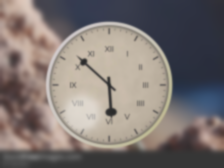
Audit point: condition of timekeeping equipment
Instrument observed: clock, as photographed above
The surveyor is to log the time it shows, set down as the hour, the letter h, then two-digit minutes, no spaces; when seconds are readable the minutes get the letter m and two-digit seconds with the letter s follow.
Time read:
5h52
